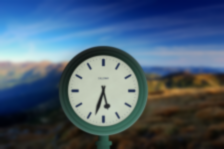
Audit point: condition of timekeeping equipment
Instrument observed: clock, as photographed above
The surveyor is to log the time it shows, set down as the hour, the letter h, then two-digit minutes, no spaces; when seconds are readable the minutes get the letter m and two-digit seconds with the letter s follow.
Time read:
5h33
